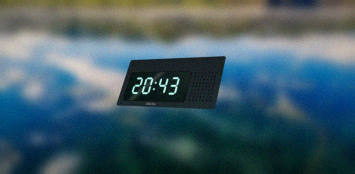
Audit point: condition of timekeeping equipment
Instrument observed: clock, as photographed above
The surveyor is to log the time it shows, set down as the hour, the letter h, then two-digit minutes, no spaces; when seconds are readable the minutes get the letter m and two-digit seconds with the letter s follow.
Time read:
20h43
